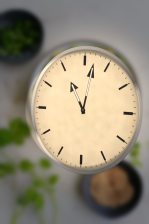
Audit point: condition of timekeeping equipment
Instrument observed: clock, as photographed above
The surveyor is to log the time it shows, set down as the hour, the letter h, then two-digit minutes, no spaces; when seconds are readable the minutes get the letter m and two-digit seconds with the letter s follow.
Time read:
11h02
